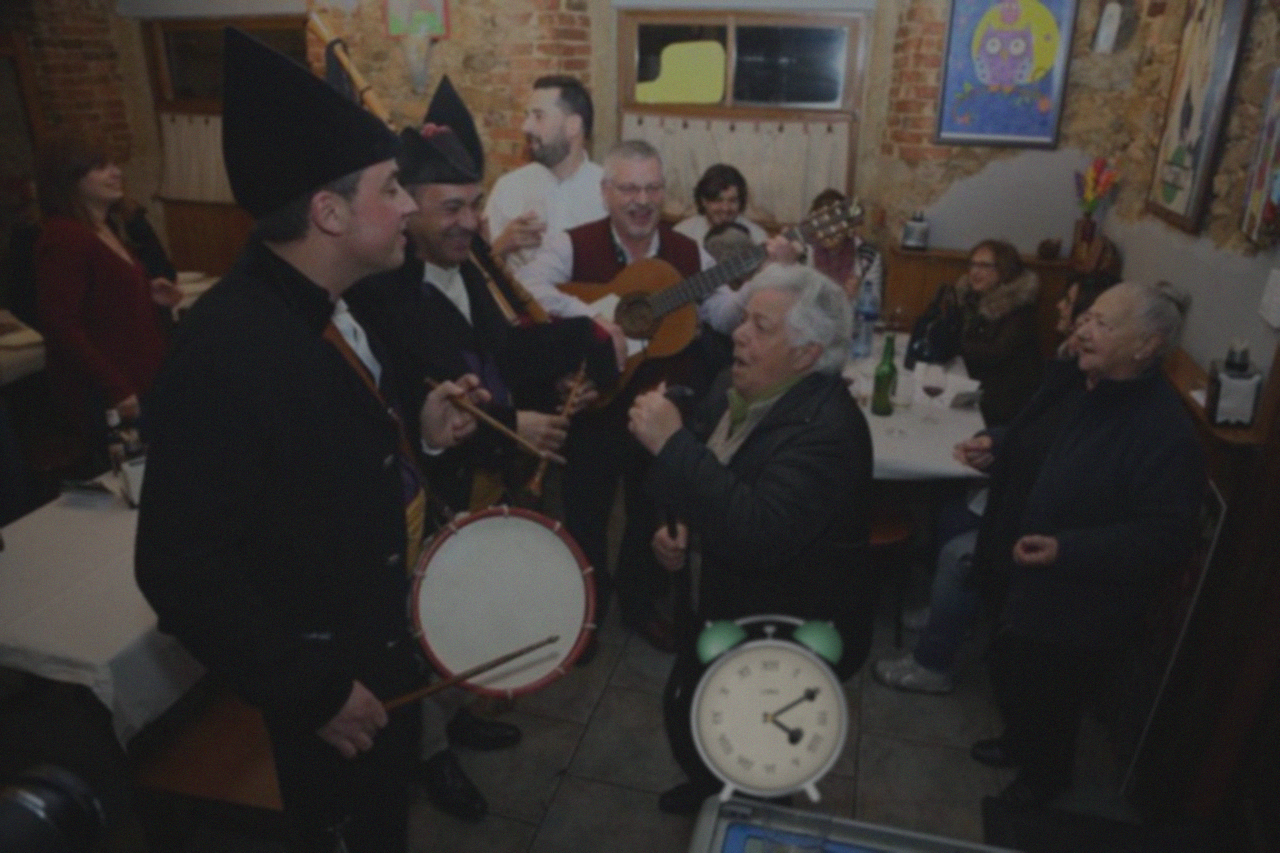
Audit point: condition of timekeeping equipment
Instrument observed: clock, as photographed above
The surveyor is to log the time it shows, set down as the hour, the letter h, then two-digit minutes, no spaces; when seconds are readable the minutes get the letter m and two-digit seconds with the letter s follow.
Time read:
4h10
